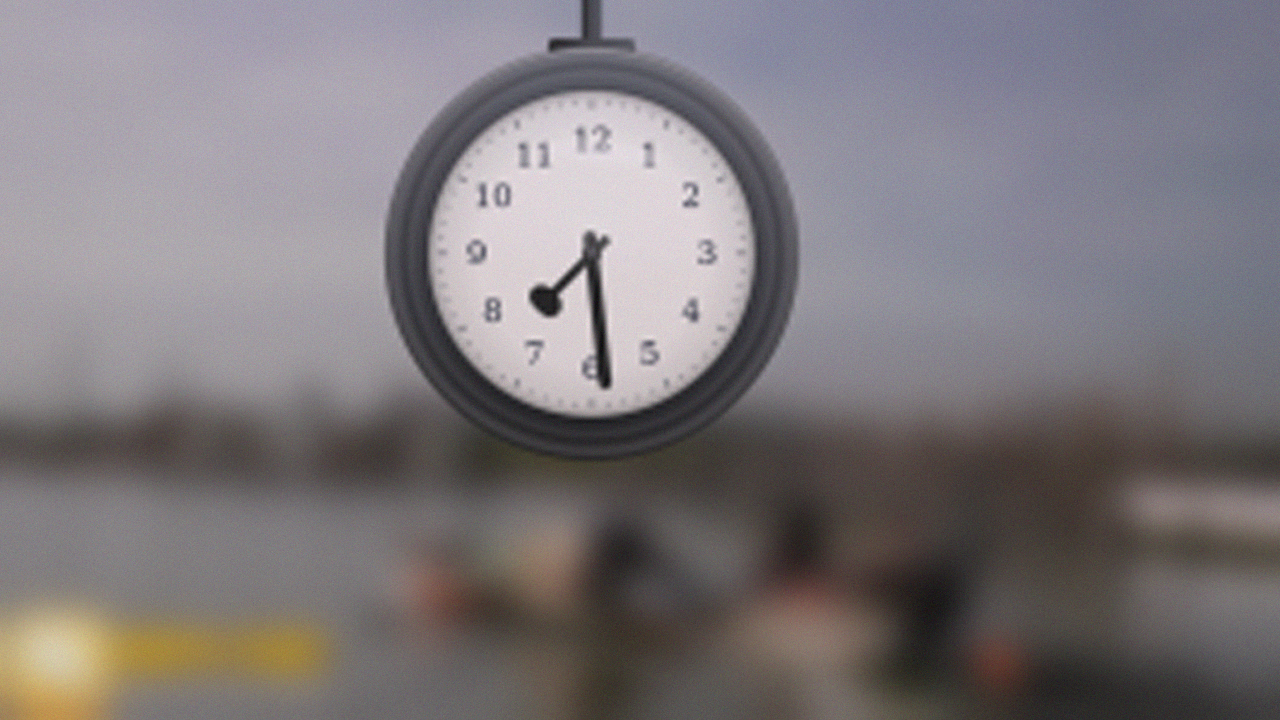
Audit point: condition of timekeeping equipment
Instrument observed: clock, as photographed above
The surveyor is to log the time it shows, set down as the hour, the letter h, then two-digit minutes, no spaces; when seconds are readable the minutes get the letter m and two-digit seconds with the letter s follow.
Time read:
7h29
